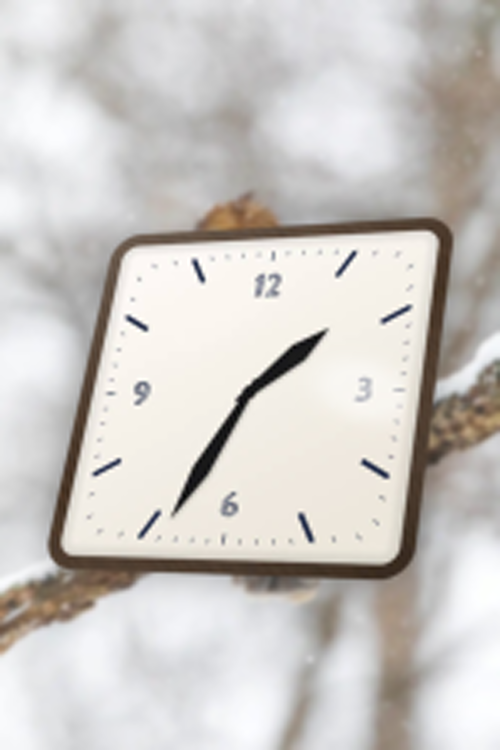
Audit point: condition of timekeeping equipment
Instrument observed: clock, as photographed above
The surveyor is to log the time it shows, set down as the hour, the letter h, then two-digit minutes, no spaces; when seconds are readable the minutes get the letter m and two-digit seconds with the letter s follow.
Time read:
1h34
